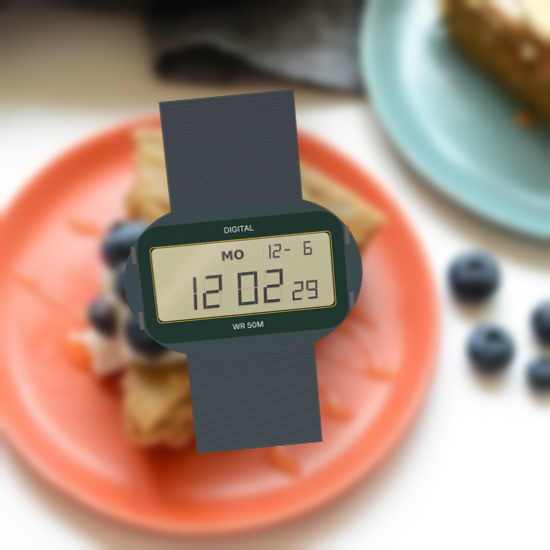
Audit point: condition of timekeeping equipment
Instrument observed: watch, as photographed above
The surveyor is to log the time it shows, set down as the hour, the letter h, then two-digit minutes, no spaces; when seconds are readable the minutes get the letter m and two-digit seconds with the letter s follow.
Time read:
12h02m29s
